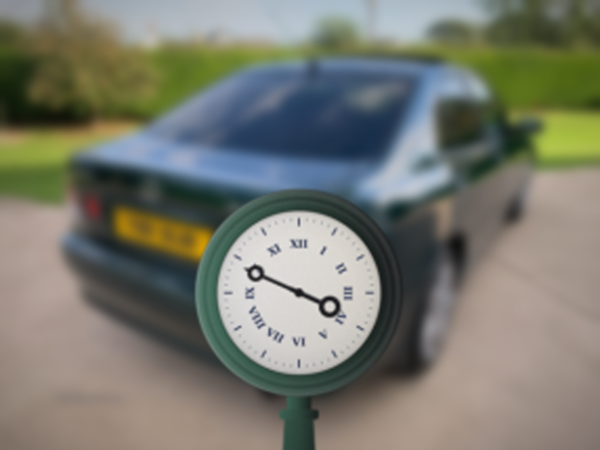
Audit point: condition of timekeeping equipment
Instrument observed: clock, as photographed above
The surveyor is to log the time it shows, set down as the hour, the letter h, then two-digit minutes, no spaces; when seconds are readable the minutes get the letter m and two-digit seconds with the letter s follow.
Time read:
3h49
